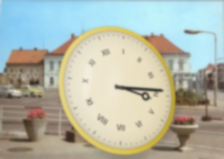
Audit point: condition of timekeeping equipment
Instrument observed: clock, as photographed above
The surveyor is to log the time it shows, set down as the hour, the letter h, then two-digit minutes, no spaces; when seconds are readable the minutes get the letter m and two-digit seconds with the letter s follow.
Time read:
4h19
